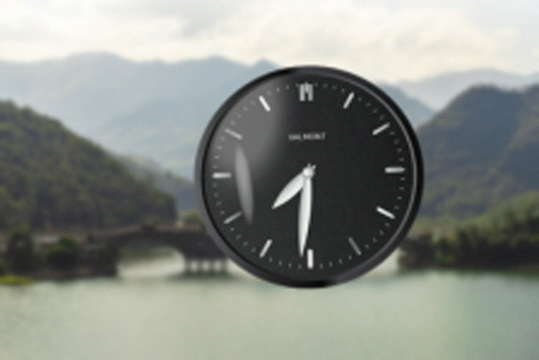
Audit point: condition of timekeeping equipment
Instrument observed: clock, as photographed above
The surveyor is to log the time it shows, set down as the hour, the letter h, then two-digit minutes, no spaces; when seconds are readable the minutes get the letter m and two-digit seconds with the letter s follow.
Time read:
7h31
